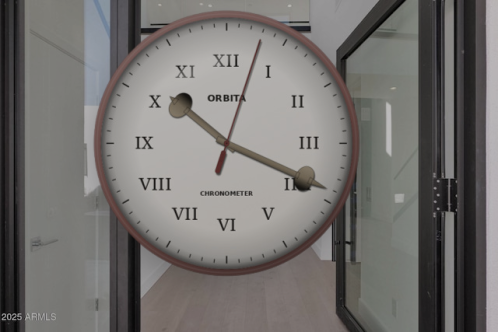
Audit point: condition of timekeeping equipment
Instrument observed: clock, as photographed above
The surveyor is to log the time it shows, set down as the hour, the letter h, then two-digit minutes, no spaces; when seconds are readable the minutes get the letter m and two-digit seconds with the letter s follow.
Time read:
10h19m03s
